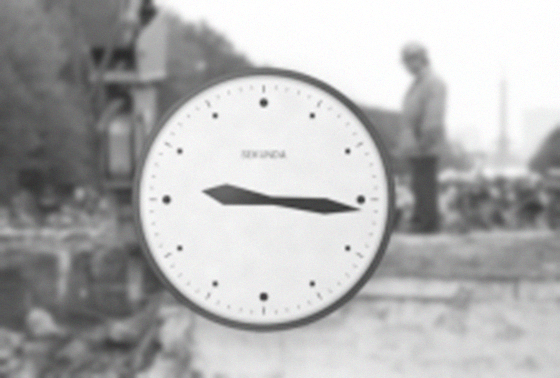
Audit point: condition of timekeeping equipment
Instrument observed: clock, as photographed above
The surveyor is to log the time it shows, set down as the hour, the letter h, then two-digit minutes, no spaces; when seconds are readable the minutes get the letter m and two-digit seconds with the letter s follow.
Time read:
9h16
